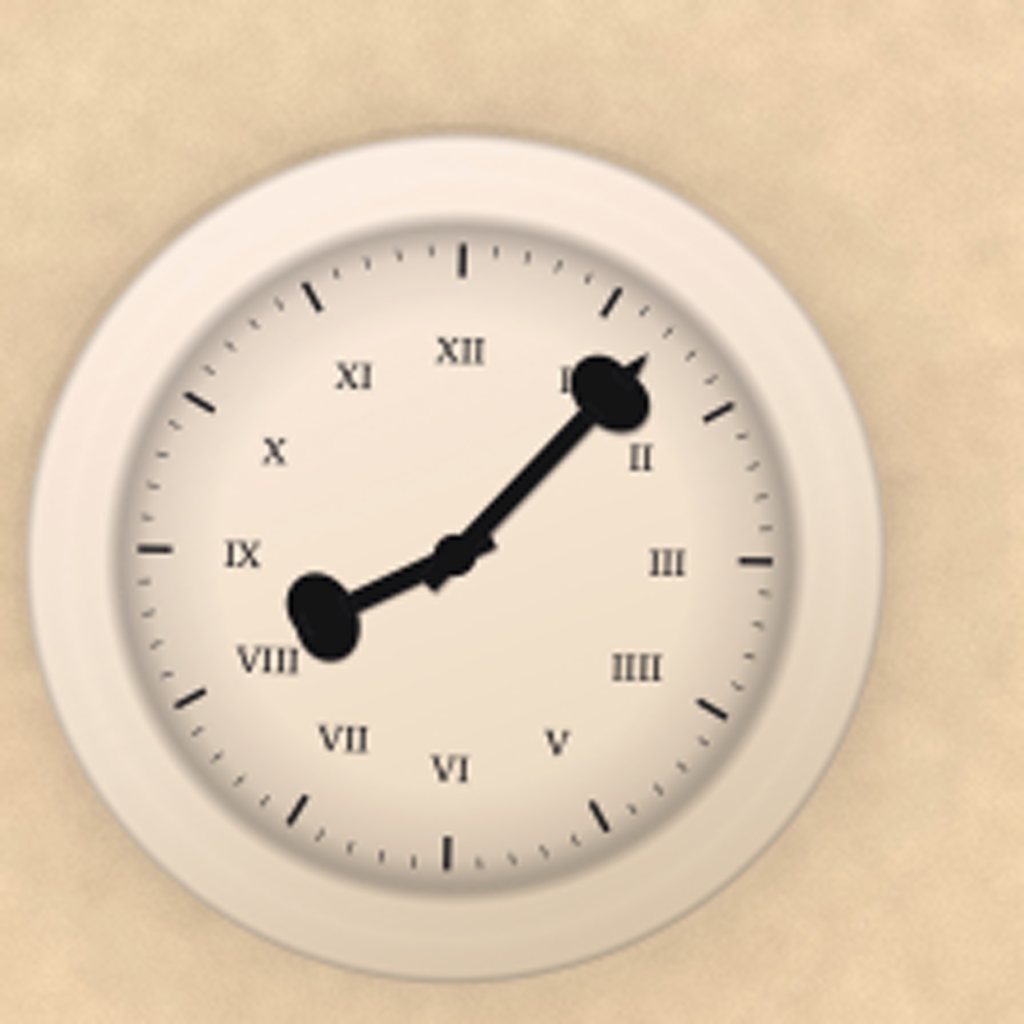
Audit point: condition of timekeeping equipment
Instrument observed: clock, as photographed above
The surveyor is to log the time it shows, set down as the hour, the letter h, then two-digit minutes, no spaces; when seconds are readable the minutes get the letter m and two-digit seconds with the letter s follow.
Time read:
8h07
